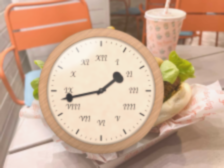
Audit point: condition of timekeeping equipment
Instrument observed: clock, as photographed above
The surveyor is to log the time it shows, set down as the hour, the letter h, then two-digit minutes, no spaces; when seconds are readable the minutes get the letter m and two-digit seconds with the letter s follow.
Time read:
1h43
